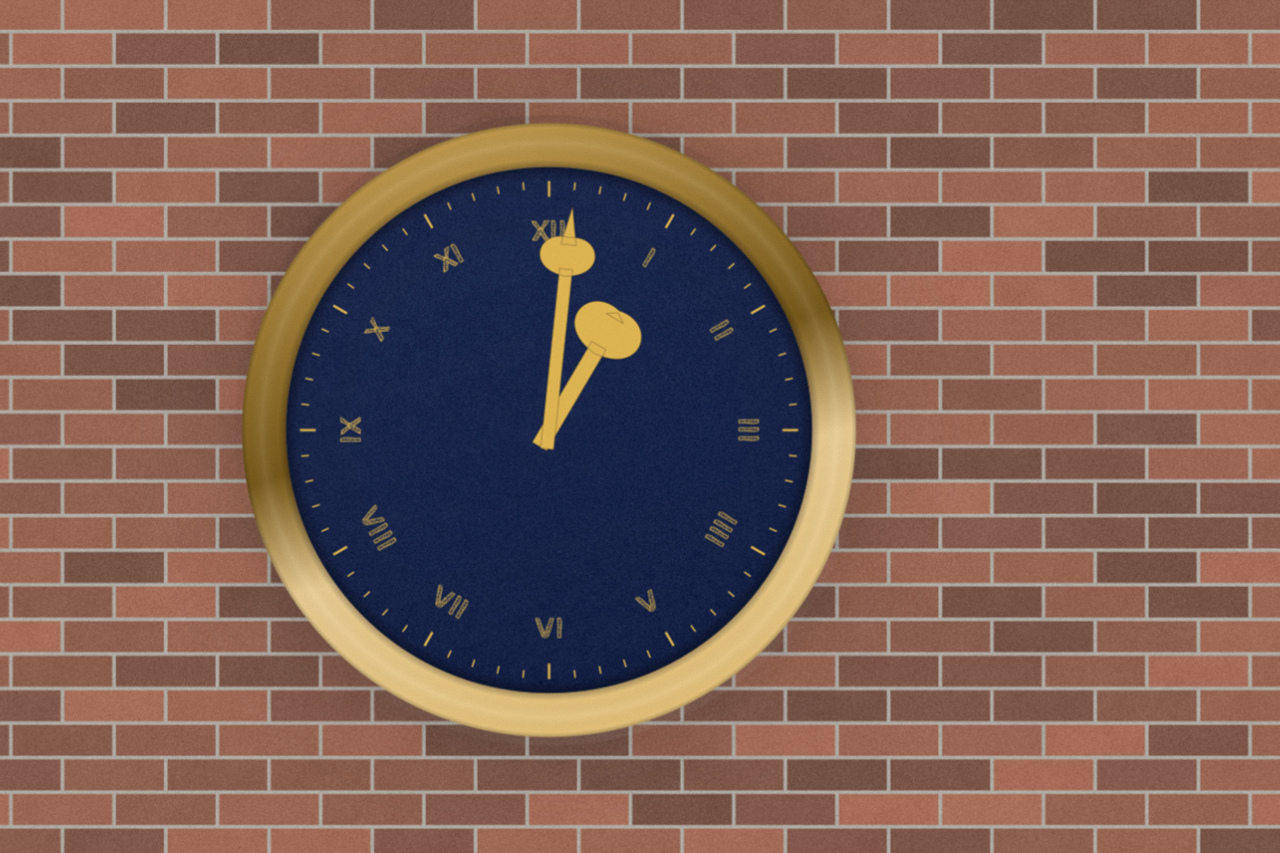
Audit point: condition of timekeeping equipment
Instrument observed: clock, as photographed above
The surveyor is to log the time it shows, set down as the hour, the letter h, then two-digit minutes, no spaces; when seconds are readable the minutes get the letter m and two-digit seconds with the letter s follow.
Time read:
1h01
